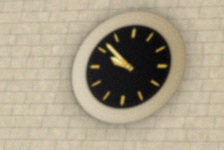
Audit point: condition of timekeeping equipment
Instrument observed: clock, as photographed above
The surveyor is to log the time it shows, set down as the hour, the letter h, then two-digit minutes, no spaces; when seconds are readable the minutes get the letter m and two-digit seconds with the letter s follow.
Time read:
9h52
